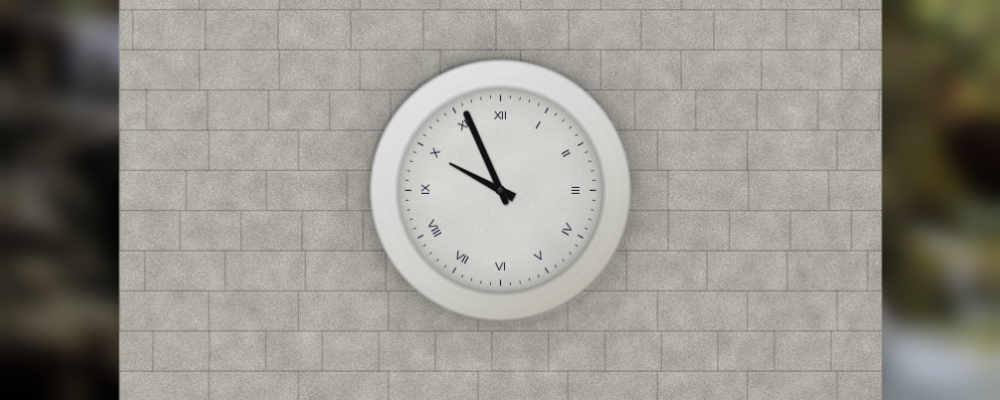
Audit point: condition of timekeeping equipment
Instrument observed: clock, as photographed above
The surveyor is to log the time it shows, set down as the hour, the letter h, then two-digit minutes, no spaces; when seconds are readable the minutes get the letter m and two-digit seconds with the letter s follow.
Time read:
9h56
